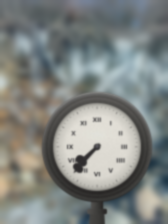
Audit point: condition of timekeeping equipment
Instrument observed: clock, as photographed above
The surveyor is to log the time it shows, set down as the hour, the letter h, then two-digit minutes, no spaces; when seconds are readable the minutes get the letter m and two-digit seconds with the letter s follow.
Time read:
7h37
